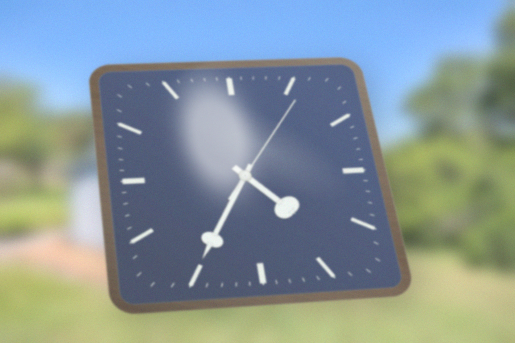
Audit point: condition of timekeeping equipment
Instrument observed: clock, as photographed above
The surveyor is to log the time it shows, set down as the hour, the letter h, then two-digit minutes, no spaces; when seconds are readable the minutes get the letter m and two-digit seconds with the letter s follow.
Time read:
4h35m06s
